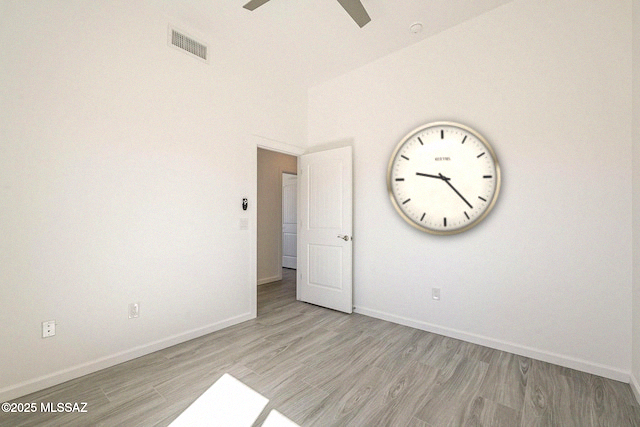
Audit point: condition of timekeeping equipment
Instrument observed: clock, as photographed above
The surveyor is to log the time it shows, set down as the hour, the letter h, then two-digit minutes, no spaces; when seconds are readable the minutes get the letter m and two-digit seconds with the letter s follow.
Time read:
9h23
